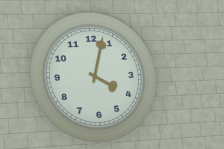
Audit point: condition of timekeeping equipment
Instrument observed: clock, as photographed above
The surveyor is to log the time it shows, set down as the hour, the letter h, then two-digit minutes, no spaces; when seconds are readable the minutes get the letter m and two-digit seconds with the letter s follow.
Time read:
4h03
